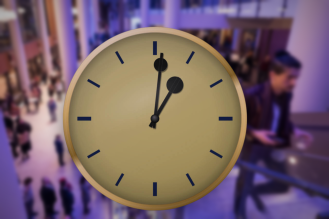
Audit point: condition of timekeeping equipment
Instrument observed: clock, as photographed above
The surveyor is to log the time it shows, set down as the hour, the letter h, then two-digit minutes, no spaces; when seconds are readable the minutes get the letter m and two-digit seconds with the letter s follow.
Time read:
1h01
